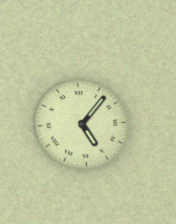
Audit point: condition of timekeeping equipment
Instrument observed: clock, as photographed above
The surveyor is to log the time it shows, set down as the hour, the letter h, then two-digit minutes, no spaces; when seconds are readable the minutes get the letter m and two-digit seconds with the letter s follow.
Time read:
5h07
